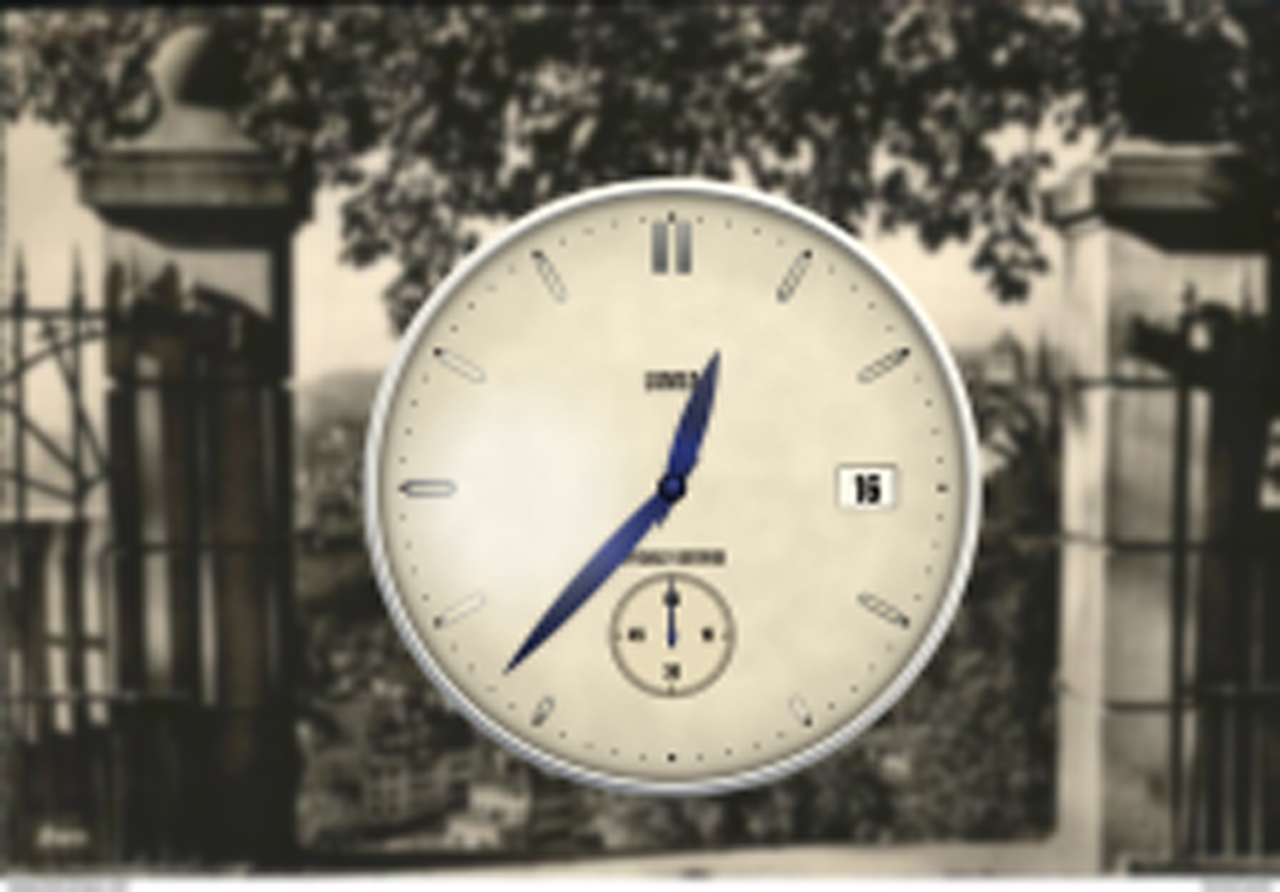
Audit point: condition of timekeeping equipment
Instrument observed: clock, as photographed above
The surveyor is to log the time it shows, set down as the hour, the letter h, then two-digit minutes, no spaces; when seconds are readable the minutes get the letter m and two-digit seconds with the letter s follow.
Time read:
12h37
